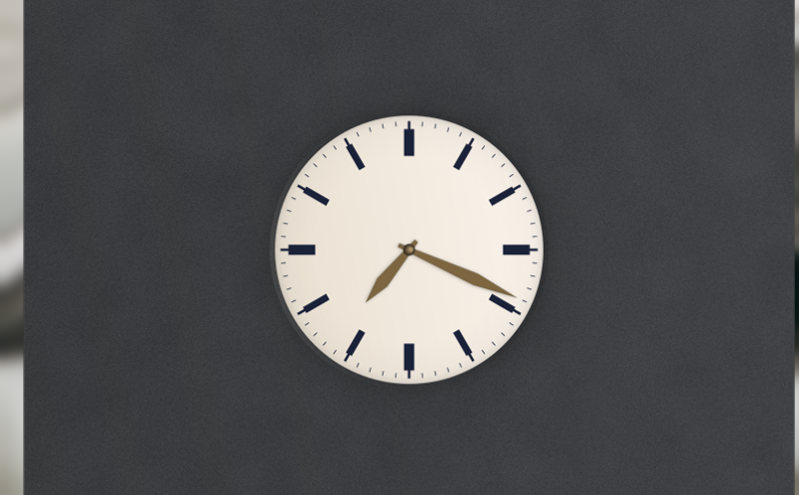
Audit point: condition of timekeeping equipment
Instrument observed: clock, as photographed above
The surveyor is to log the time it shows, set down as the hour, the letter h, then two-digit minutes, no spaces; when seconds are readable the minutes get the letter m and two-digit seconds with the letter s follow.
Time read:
7h19
